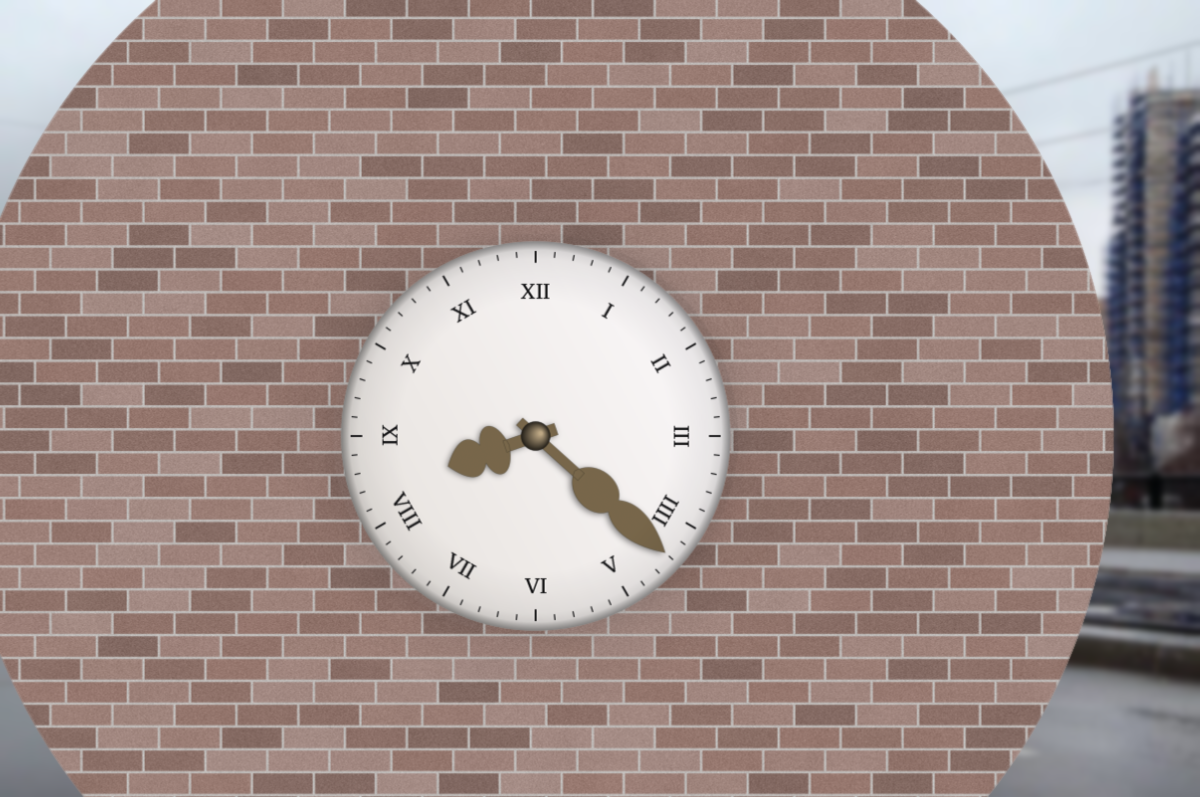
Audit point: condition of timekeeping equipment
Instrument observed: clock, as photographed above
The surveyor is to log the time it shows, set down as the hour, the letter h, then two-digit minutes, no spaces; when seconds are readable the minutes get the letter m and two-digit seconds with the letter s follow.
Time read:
8h22
